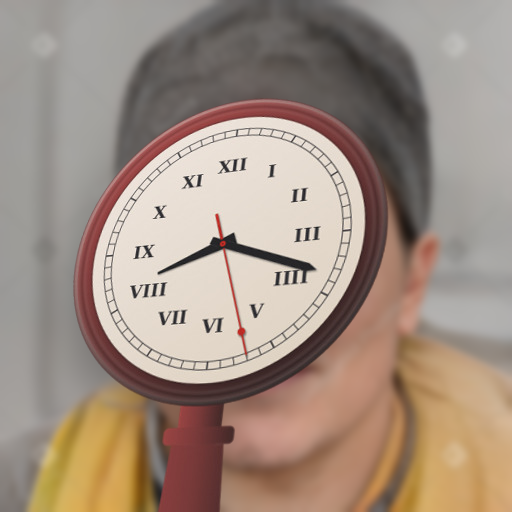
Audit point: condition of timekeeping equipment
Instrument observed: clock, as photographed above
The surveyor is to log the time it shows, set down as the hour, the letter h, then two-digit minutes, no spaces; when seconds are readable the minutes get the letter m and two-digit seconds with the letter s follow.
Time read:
8h18m27s
